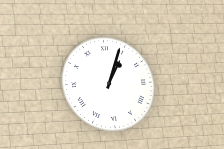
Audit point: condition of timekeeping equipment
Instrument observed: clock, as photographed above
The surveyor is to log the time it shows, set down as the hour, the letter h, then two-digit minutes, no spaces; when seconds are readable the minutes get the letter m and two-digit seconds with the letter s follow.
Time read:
1h04
